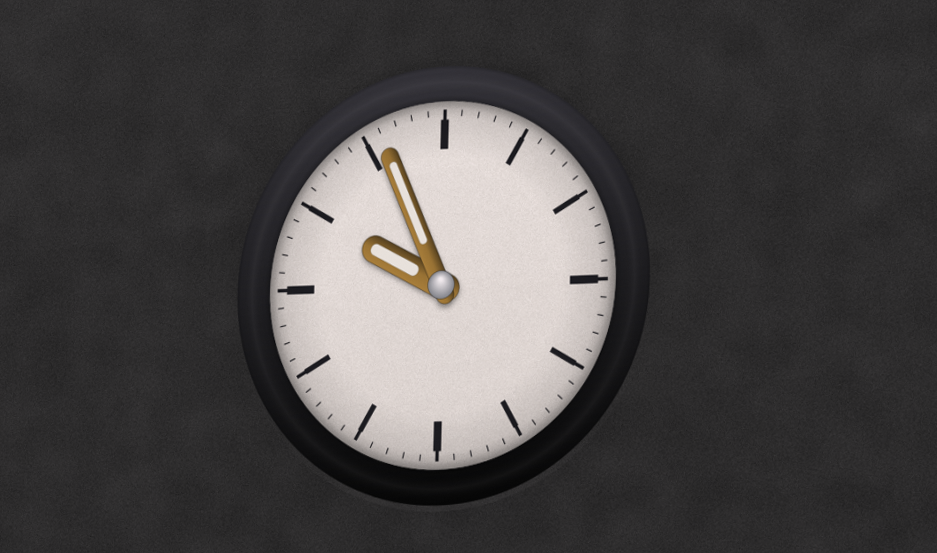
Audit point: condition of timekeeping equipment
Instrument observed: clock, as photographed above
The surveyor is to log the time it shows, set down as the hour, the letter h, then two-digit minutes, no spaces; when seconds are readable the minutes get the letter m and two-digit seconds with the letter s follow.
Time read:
9h56
